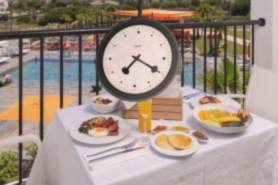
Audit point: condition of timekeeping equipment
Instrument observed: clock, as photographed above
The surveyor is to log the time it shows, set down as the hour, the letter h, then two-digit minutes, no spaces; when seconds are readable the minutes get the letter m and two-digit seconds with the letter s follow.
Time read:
7h20
